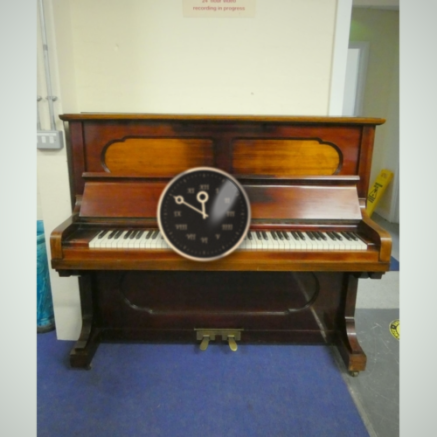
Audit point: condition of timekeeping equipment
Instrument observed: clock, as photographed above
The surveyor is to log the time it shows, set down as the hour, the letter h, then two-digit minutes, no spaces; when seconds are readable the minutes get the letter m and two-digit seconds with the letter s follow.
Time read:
11h50
